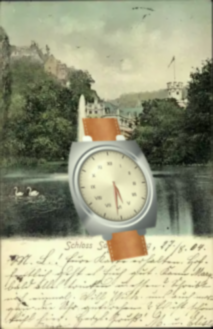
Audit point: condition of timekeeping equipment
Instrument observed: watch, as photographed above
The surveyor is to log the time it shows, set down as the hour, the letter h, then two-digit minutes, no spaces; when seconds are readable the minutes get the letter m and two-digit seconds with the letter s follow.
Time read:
5h31
